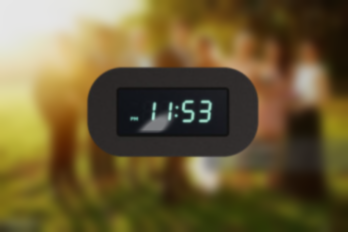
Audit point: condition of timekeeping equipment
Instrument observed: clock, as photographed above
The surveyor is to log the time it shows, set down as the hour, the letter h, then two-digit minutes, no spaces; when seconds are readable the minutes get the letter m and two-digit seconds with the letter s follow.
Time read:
11h53
